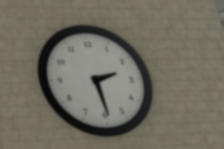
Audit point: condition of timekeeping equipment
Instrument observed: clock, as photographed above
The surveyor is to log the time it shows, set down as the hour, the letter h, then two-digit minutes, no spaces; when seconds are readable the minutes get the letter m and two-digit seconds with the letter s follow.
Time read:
2h29
